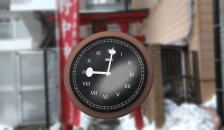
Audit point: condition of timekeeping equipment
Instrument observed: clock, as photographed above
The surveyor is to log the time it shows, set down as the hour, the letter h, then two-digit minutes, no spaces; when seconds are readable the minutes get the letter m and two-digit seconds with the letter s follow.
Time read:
9h01
